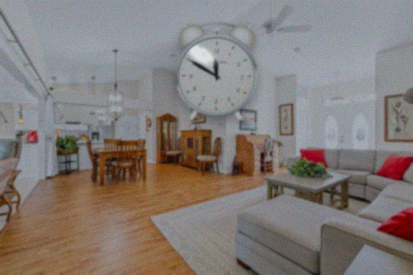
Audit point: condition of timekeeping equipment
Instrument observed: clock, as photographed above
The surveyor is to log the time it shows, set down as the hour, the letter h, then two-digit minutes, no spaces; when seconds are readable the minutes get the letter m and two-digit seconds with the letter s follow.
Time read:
11h50
